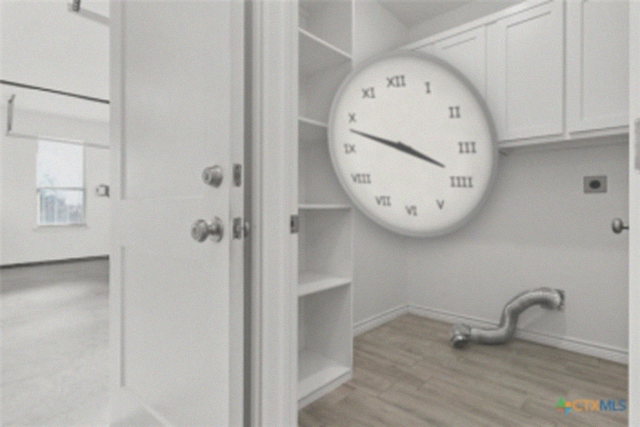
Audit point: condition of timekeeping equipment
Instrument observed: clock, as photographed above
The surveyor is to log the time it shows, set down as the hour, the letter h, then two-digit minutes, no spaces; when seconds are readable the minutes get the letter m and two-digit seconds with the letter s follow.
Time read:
3h48
